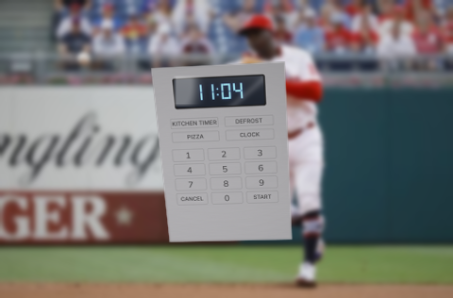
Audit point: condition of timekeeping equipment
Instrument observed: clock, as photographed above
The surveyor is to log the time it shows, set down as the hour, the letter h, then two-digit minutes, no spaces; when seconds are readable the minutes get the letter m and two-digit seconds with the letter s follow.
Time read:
11h04
